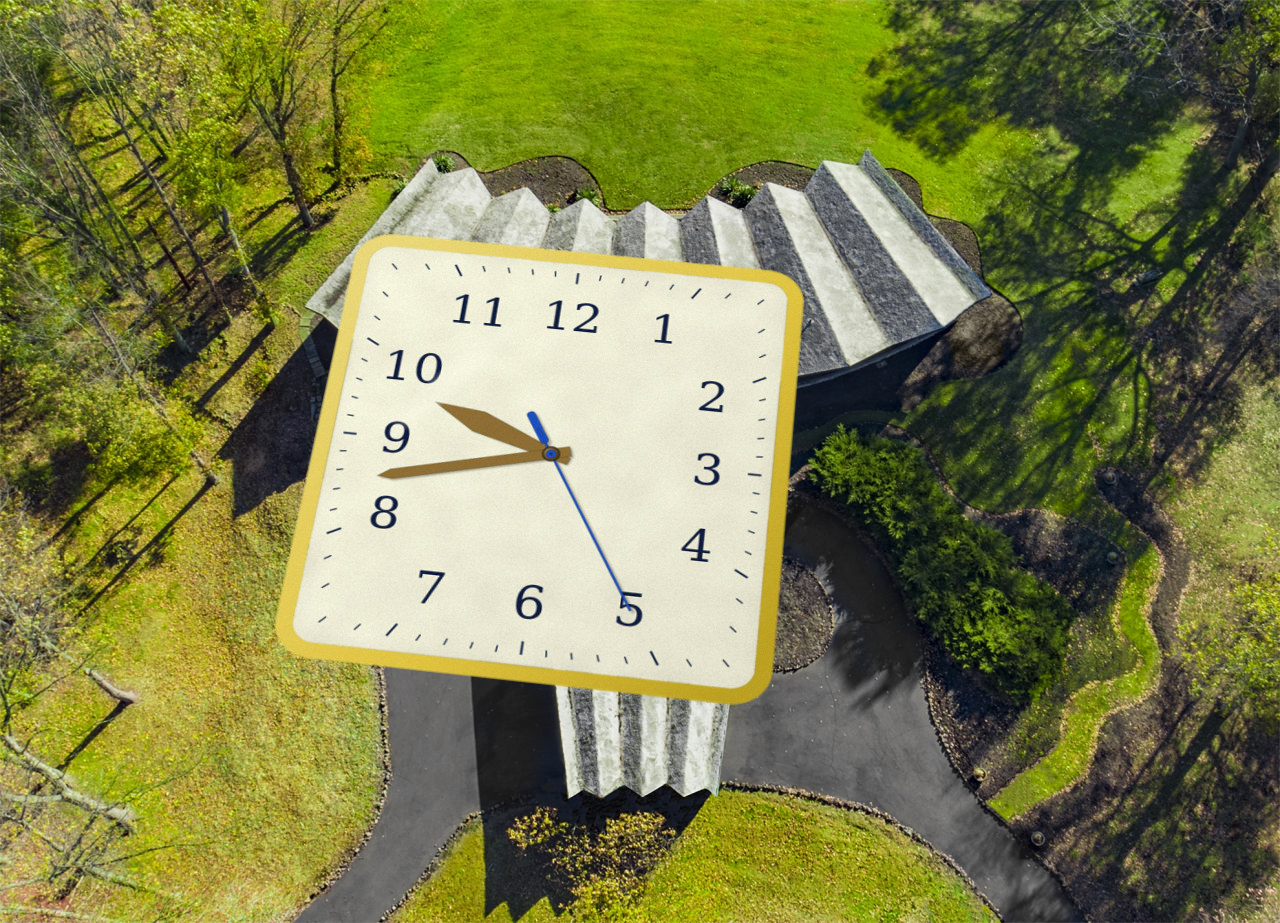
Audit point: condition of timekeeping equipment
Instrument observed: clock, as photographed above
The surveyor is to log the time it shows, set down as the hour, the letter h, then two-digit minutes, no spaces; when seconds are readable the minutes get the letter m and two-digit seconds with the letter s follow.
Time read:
9h42m25s
